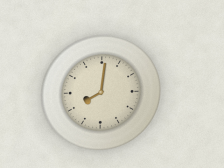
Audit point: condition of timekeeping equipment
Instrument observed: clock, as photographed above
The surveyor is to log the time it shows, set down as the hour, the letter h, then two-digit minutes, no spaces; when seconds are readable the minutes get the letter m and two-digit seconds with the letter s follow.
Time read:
8h01
